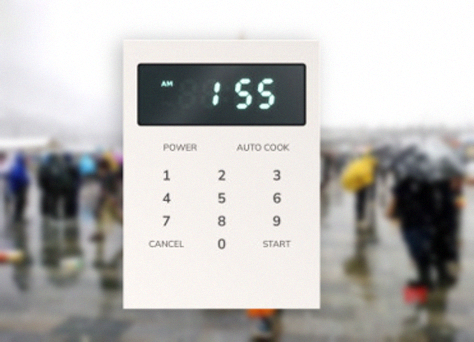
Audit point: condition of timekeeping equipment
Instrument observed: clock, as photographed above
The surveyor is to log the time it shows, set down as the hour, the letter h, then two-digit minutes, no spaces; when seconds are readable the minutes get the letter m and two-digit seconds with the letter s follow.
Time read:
1h55
